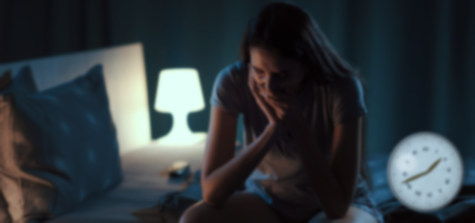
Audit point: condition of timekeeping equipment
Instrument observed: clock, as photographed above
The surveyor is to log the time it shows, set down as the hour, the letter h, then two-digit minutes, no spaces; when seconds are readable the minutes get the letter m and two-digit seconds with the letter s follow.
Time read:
1h42
